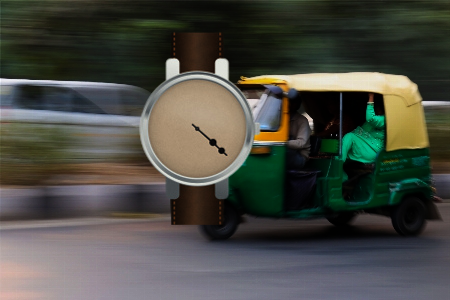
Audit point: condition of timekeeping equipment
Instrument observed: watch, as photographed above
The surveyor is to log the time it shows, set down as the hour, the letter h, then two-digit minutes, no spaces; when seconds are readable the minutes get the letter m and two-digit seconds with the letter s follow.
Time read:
4h22
